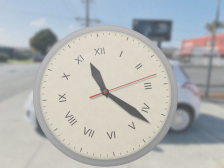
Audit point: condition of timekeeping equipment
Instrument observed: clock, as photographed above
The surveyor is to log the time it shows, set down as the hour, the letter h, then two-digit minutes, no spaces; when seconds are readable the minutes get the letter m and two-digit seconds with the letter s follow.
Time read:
11h22m13s
